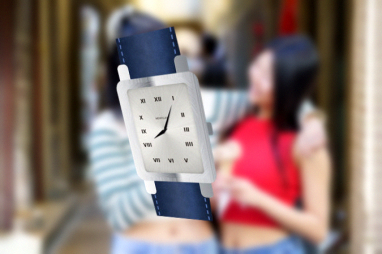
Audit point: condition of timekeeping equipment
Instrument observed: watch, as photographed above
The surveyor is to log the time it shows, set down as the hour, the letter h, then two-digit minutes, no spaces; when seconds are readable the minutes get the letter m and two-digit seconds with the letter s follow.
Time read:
8h05
